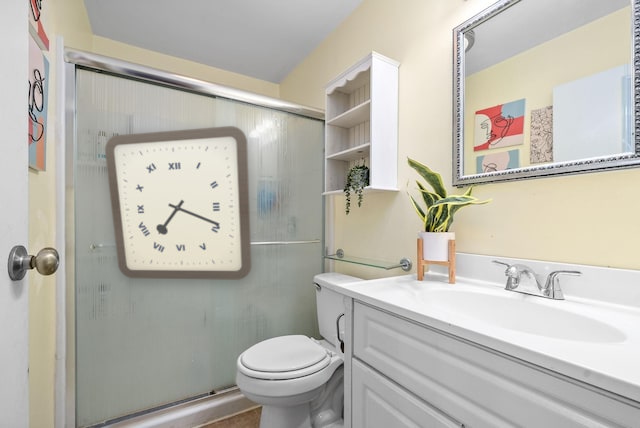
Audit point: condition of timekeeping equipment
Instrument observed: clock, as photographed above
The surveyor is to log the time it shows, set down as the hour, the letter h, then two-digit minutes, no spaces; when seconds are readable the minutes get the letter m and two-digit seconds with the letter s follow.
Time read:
7h19
